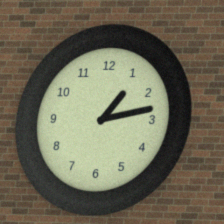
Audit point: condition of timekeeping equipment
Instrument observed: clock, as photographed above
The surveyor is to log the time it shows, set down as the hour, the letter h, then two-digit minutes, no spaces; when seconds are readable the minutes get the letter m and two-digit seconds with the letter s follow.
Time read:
1h13
